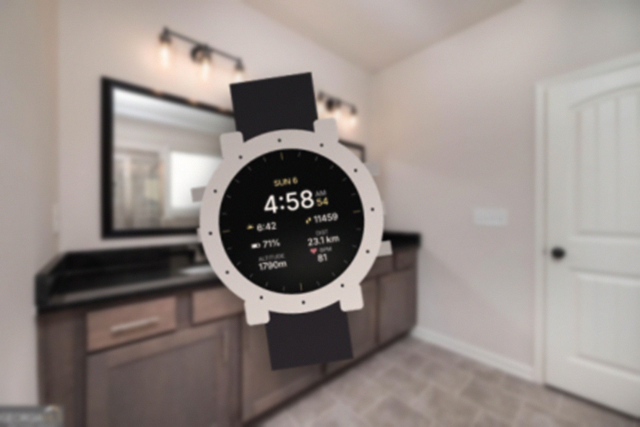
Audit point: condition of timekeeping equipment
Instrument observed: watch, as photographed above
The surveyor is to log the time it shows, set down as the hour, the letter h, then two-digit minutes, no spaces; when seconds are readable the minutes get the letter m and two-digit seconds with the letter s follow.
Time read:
4h58
